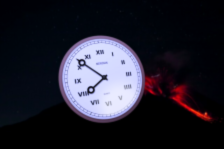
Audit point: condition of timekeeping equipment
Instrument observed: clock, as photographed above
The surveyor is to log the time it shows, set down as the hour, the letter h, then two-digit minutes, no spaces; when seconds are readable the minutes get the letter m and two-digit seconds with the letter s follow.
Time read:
7h52
